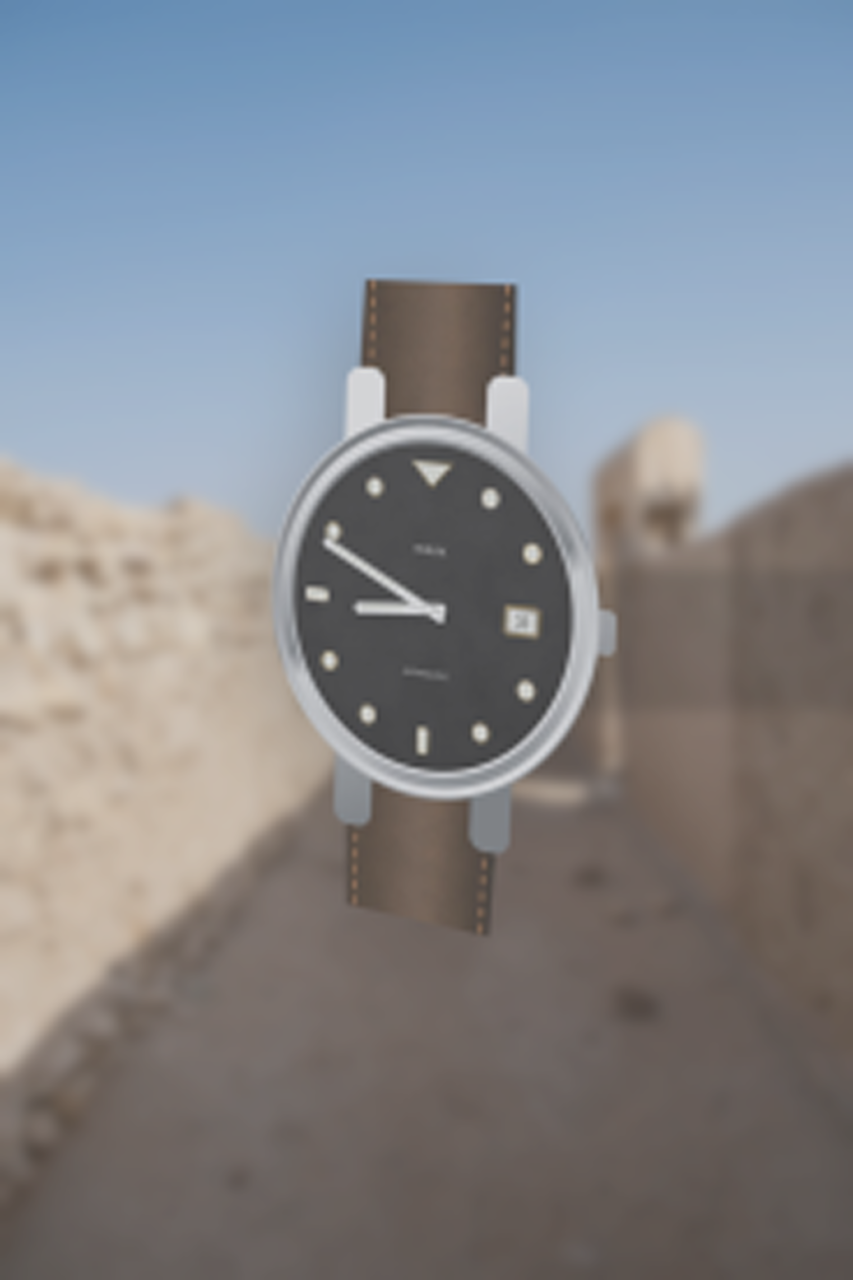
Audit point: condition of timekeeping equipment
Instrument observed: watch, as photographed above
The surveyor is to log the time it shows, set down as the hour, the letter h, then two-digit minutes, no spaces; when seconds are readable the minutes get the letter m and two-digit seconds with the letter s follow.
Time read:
8h49
